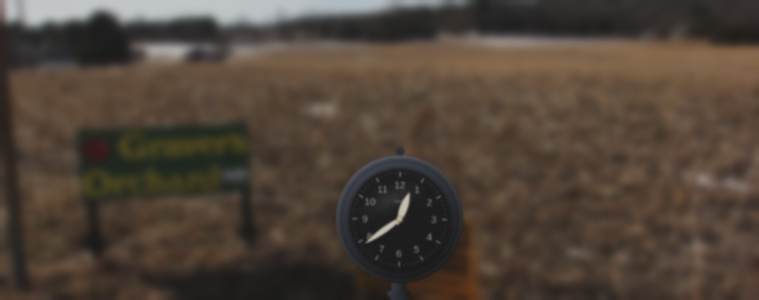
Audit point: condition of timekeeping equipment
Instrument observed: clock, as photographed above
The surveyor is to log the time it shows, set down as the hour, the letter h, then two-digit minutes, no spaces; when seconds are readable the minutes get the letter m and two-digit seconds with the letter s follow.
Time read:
12h39
